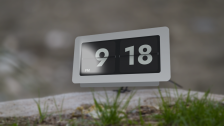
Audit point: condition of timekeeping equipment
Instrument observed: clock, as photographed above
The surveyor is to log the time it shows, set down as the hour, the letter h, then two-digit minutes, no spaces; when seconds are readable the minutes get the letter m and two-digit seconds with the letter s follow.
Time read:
9h18
